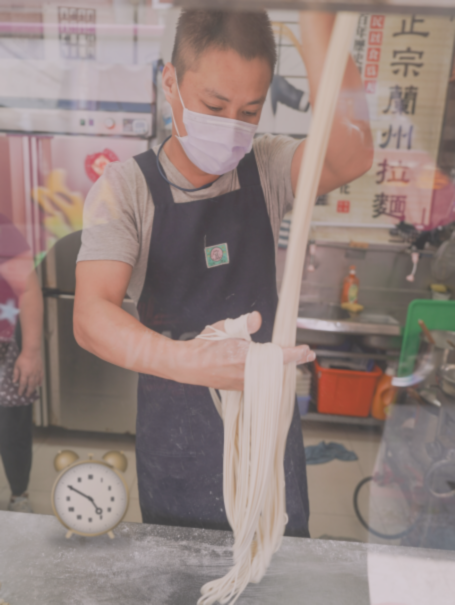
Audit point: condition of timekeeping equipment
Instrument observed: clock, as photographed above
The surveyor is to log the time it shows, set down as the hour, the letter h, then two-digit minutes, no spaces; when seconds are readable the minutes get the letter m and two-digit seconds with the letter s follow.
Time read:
4h50
